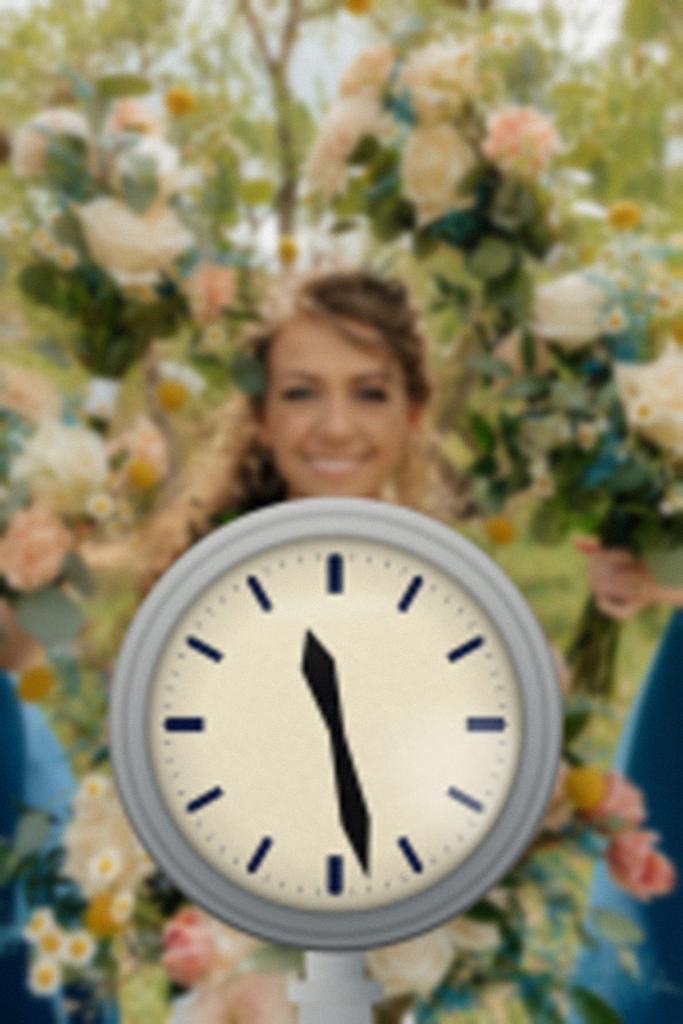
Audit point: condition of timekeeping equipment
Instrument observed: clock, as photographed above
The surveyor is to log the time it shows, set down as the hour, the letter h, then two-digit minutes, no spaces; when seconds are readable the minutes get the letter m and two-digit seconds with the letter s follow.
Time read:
11h28
